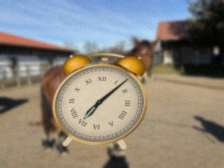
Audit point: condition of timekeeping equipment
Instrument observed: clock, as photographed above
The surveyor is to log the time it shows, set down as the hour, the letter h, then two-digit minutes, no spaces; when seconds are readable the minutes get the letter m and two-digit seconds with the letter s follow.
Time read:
7h07
